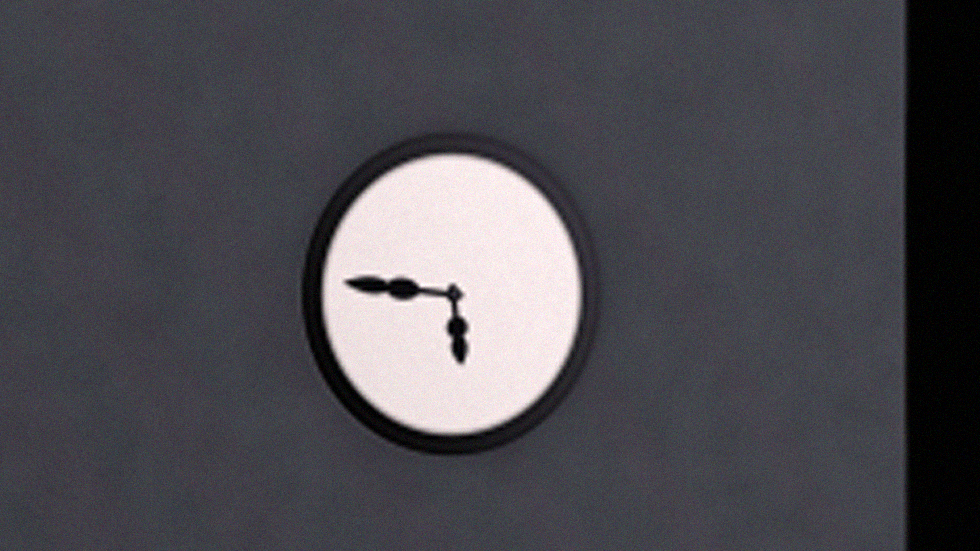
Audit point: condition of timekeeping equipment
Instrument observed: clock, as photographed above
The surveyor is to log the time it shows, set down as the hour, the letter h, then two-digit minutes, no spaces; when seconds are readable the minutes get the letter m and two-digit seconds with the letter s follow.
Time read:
5h46
